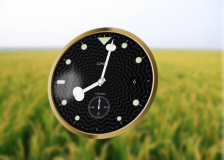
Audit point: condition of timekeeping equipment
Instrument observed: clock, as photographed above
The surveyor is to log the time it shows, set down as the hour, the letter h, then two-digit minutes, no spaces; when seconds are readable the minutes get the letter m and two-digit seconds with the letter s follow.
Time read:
8h02
